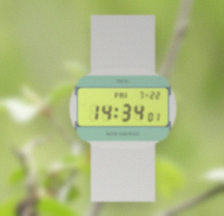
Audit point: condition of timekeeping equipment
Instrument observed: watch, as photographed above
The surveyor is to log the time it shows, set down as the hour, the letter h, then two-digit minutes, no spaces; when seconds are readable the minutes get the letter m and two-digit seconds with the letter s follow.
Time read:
14h34
